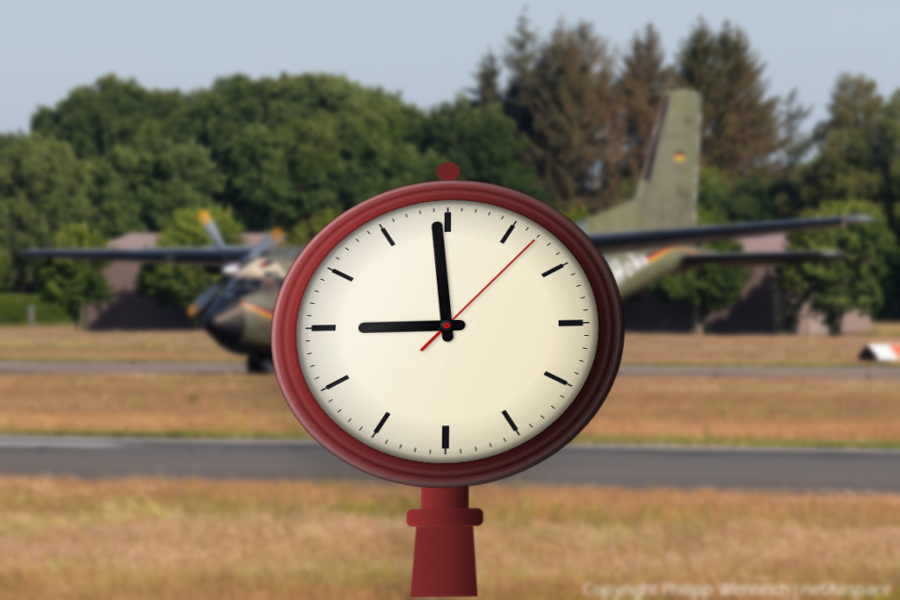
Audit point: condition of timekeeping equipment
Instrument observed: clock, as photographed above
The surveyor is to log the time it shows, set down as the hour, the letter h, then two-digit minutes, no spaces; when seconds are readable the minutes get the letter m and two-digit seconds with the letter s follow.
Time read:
8h59m07s
